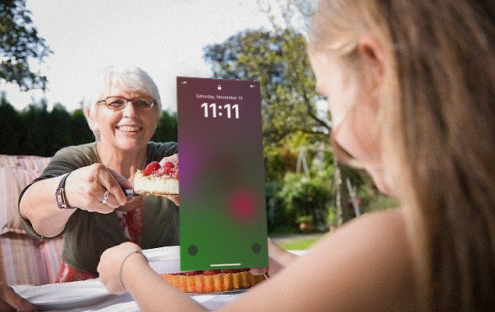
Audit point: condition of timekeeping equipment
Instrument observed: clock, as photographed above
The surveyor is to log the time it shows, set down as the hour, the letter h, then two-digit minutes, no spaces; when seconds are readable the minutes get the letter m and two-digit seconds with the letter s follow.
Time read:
11h11
